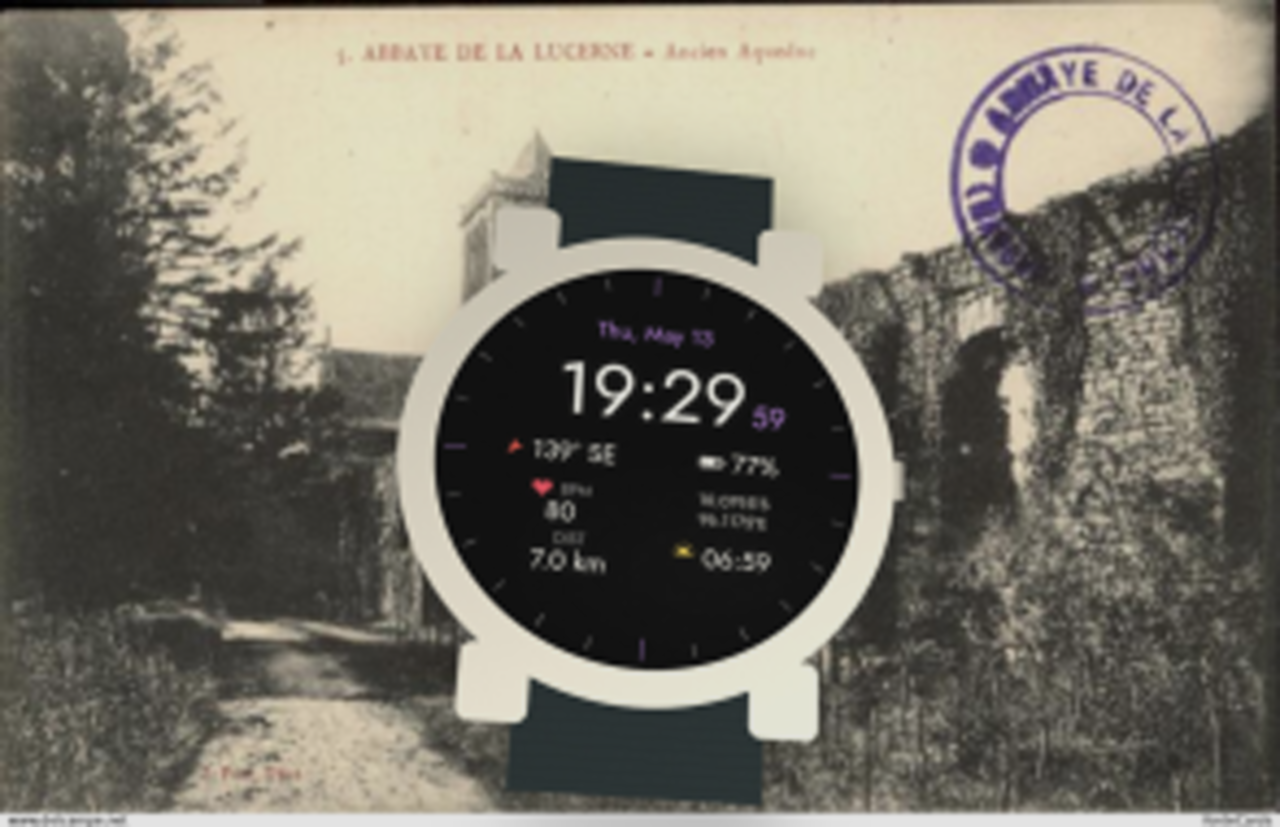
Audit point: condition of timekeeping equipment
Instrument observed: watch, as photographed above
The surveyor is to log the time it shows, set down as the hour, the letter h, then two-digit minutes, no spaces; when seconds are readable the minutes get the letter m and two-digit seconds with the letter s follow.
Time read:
19h29
